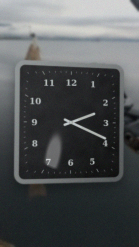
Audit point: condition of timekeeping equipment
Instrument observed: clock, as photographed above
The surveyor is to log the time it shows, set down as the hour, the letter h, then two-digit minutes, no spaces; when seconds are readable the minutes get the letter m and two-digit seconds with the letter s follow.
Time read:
2h19
